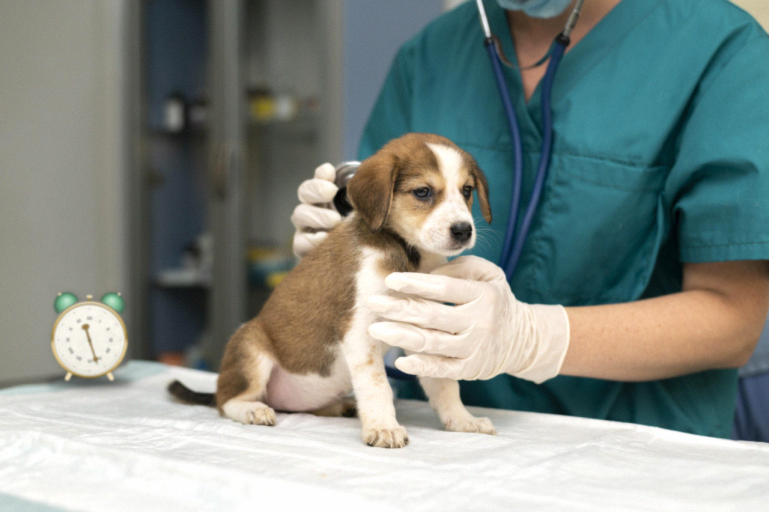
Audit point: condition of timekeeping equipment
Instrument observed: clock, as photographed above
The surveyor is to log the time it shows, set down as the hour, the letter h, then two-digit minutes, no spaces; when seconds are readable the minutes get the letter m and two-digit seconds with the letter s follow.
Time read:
11h27
